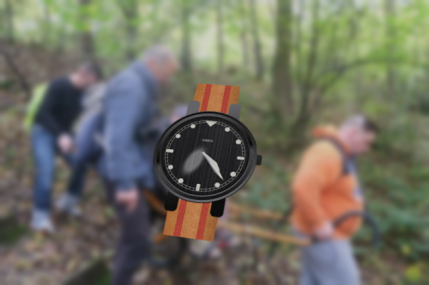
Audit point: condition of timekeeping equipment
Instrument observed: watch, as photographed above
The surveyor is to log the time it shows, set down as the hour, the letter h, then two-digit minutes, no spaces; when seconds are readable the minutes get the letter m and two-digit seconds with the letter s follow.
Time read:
4h23
